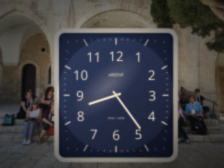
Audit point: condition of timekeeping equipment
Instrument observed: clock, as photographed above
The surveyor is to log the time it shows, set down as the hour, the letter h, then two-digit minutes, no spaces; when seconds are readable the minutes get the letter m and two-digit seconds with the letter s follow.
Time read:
8h24
